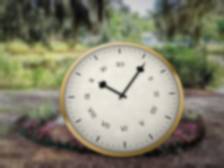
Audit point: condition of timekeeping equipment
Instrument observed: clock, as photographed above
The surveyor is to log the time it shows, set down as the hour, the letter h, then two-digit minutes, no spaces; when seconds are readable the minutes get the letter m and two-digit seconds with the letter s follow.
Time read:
10h06
